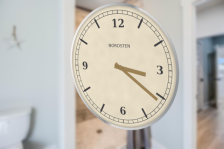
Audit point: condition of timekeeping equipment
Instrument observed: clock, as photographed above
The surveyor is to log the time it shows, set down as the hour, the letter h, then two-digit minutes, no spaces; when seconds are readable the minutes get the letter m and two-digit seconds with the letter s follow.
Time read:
3h21
